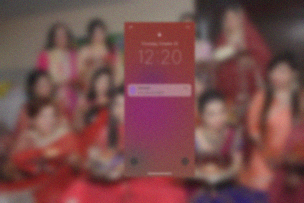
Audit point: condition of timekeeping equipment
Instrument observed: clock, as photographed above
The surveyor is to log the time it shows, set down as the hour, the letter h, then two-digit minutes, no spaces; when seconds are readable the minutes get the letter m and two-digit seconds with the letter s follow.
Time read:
12h20
